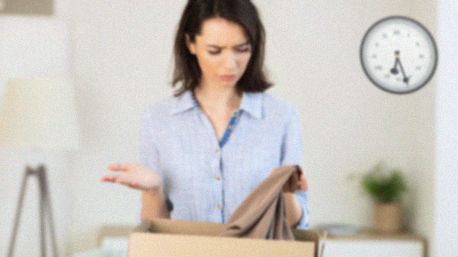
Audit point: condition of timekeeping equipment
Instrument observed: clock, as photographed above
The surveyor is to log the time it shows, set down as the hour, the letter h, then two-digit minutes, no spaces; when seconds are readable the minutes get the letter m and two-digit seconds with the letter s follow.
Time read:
6h27
